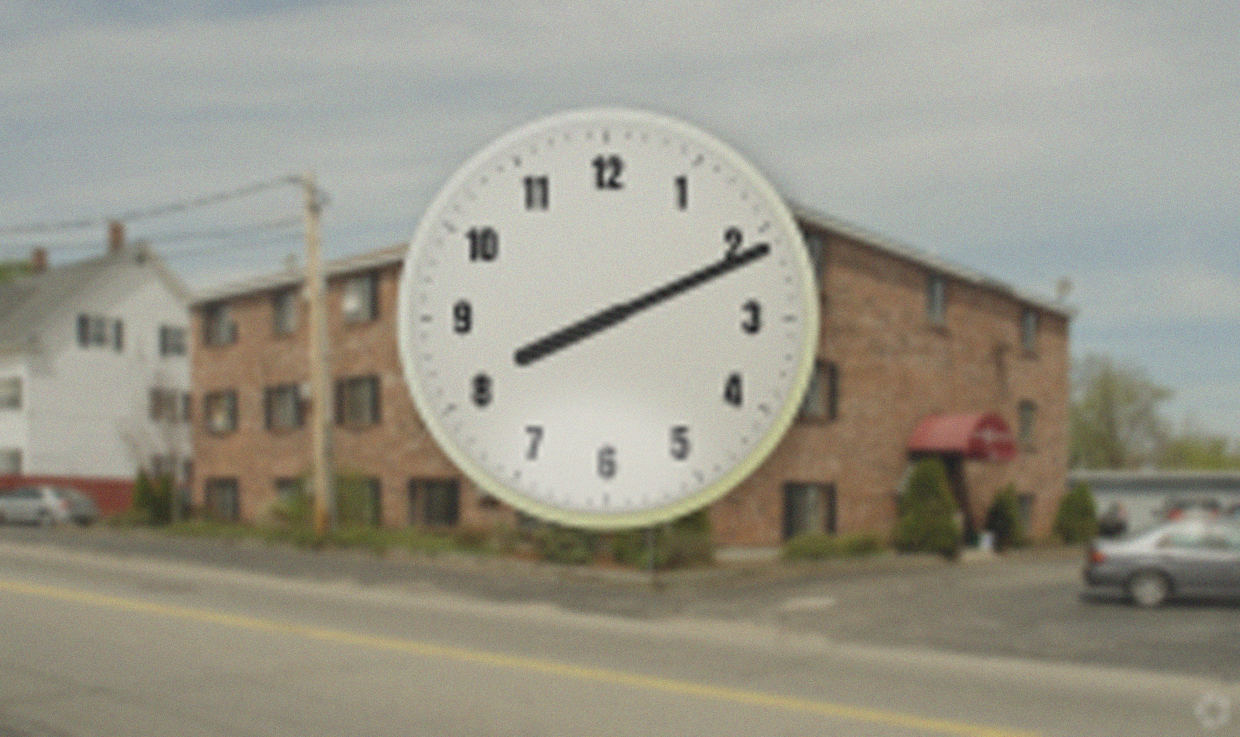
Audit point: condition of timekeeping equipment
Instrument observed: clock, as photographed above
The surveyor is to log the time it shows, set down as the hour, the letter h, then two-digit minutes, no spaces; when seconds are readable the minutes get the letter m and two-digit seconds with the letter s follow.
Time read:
8h11
